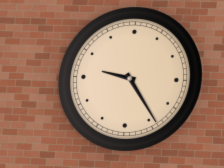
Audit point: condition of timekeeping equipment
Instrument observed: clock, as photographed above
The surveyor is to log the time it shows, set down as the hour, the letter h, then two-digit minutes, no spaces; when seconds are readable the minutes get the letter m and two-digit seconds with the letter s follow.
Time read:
9h24
